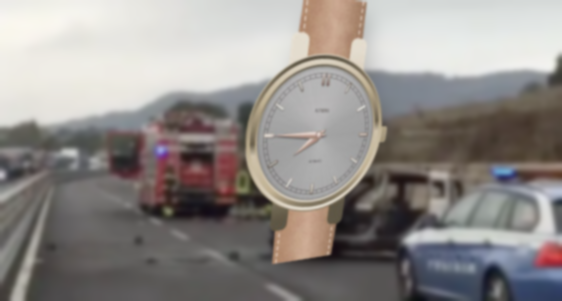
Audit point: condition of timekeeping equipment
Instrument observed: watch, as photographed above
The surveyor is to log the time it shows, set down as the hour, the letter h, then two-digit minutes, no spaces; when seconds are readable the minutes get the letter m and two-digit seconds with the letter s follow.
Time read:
7h45
